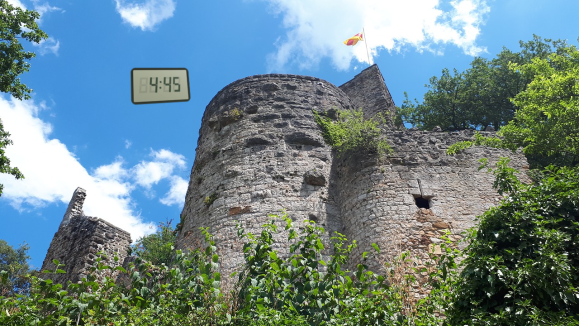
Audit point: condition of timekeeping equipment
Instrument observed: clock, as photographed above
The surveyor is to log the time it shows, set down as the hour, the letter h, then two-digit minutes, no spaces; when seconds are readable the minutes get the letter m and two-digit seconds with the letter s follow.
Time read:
4h45
